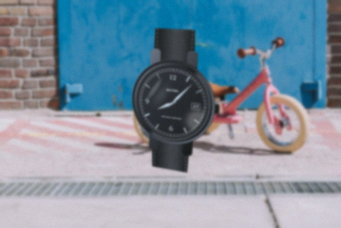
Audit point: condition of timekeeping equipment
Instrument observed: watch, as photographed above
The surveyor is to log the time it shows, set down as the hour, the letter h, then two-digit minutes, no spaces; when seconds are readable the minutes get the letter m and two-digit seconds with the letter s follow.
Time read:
8h07
